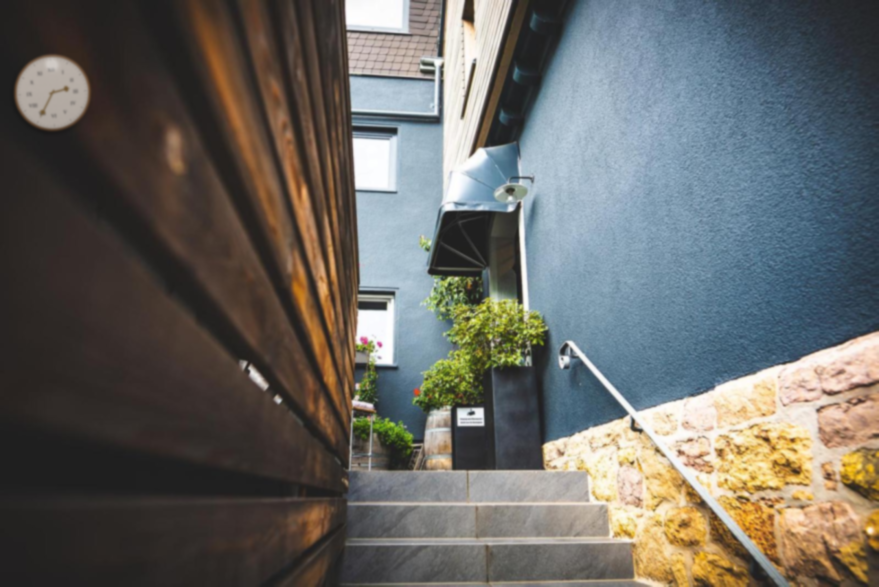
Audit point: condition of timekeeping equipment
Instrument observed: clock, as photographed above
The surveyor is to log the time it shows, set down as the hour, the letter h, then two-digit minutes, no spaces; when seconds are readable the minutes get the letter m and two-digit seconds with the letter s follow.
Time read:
2h35
